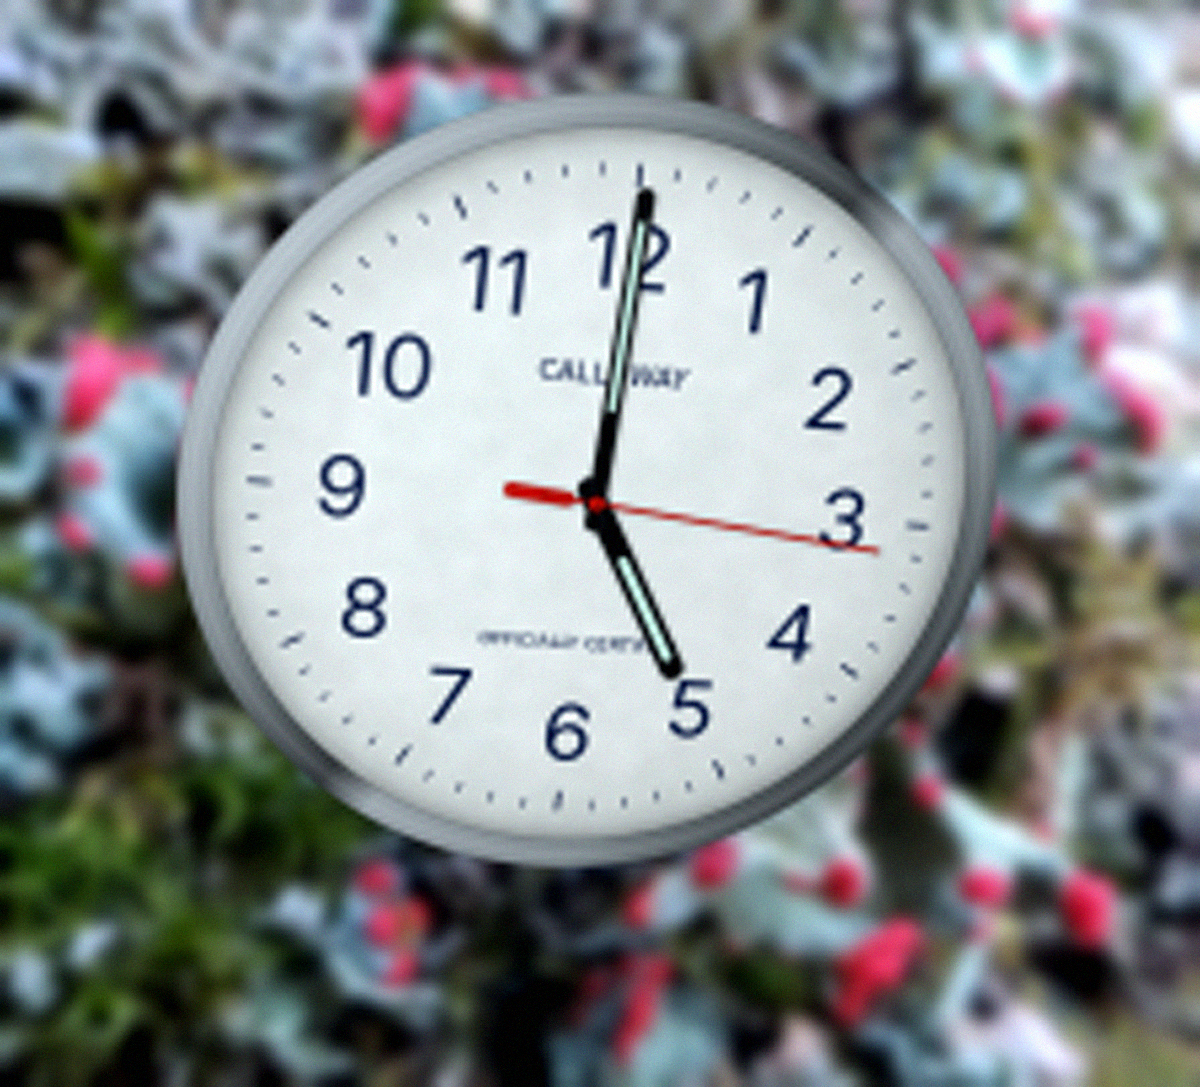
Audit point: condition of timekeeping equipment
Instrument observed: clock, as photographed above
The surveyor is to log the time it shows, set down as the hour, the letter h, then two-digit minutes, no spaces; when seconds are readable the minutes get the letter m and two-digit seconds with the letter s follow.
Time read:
5h00m16s
